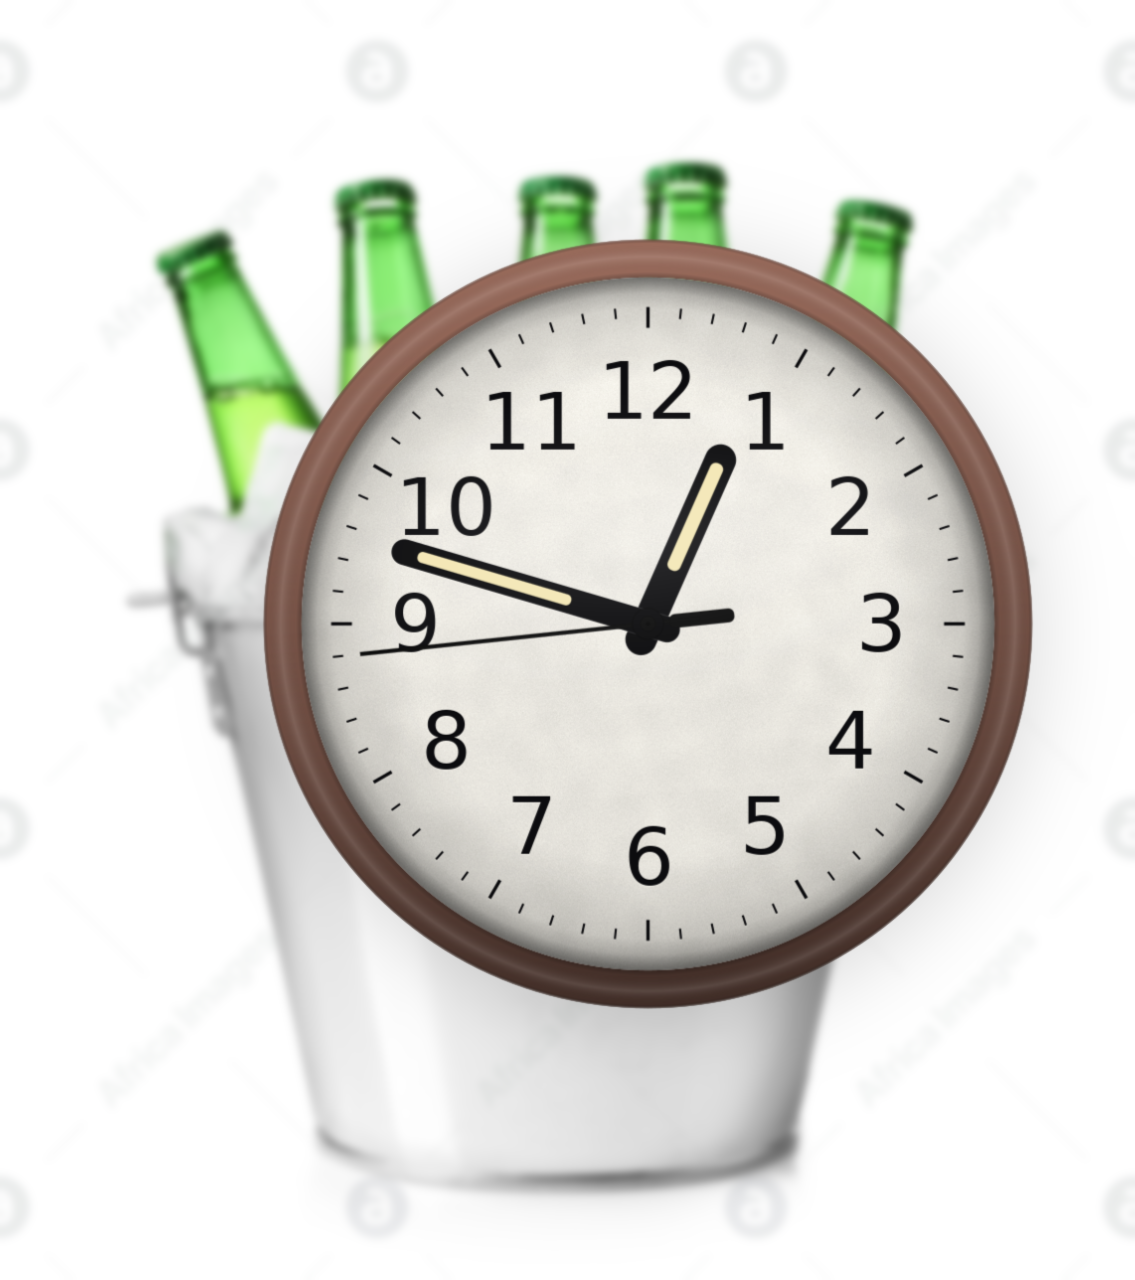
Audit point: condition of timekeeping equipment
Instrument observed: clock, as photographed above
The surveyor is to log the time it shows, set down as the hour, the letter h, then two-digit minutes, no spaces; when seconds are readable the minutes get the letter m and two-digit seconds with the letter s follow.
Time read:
12h47m44s
